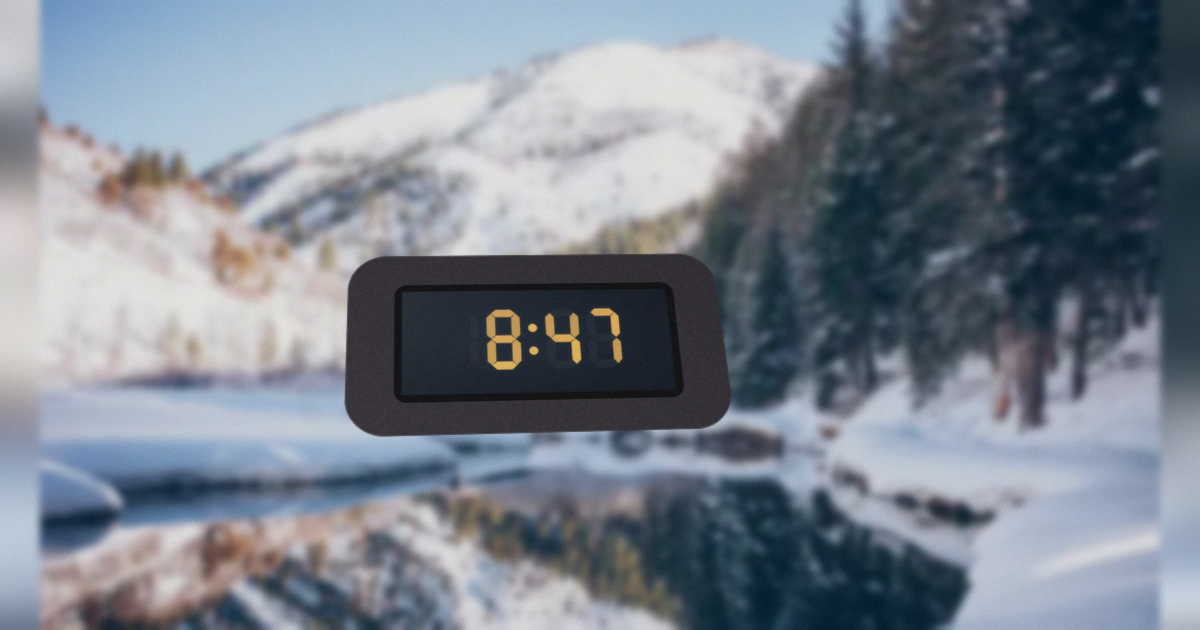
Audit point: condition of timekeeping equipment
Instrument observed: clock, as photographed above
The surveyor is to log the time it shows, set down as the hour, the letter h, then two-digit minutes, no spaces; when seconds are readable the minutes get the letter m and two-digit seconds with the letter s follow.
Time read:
8h47
